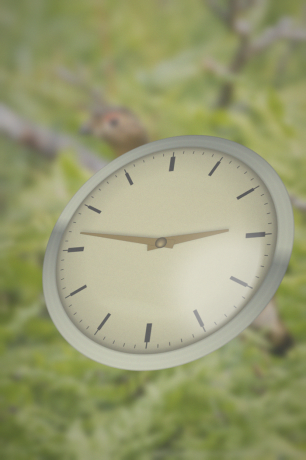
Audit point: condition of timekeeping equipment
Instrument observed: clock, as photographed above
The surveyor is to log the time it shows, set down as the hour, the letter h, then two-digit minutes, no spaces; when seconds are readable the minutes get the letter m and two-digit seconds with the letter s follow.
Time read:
2h47
